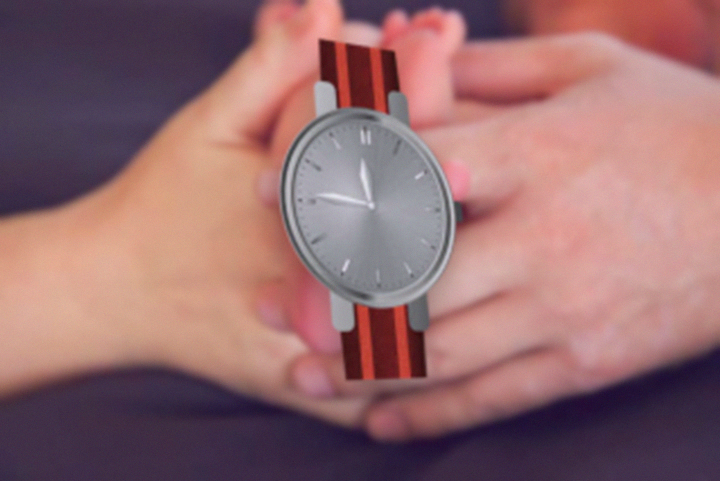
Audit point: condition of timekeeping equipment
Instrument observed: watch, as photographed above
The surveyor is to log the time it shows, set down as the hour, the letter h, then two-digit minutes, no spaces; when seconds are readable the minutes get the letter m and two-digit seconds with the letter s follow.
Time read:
11h46
